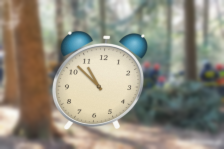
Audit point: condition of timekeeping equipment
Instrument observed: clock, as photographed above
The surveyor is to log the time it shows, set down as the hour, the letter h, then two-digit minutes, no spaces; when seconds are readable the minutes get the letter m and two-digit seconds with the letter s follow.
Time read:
10h52
